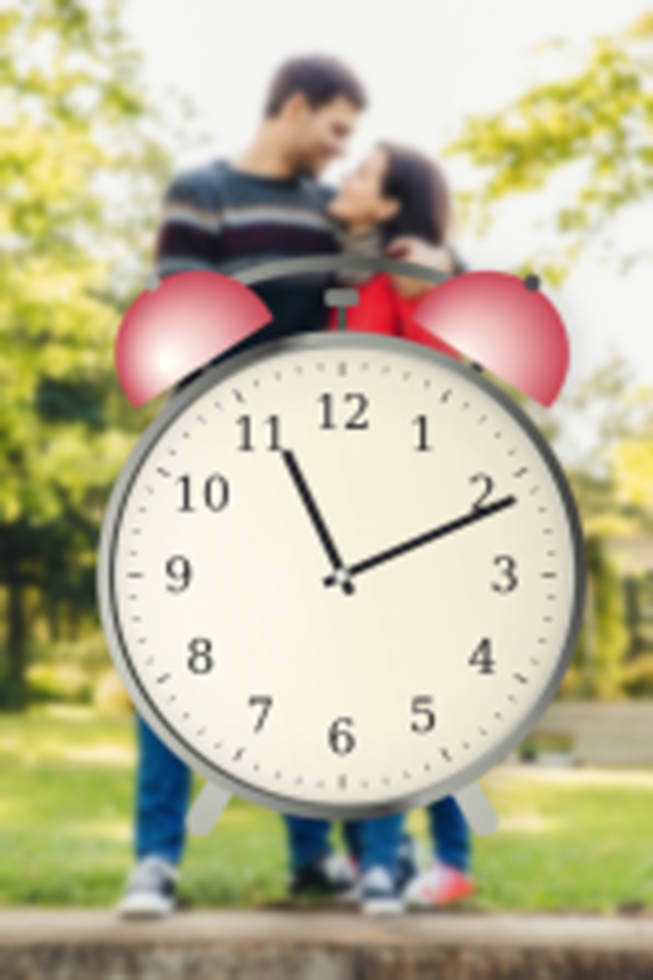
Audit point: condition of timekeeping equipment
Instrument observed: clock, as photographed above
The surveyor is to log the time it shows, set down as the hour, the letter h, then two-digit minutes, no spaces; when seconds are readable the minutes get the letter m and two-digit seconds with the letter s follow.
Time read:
11h11
